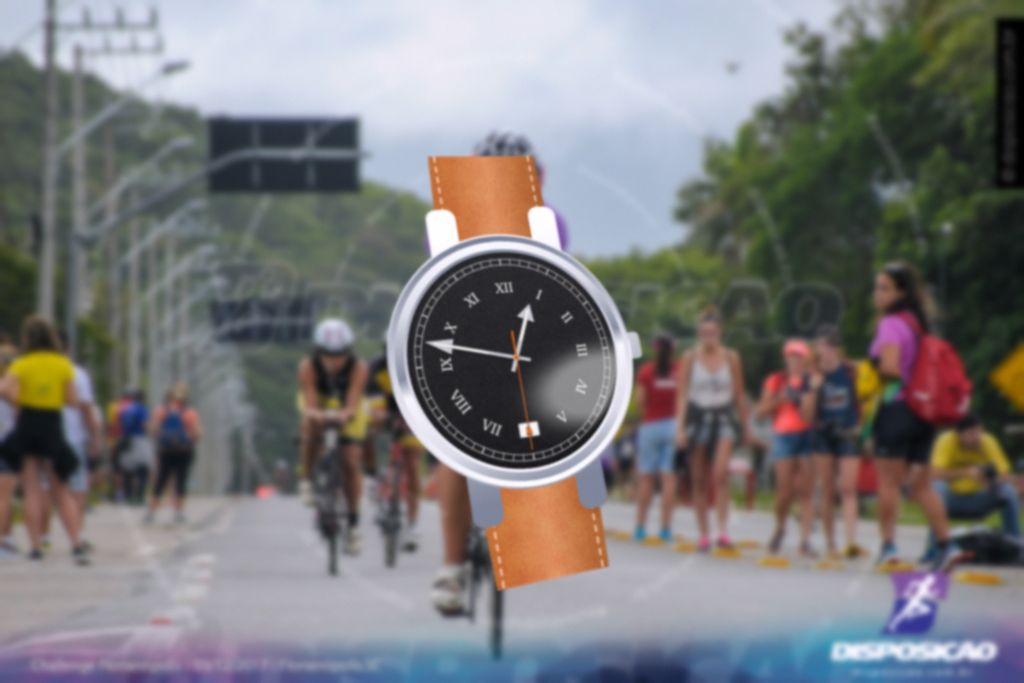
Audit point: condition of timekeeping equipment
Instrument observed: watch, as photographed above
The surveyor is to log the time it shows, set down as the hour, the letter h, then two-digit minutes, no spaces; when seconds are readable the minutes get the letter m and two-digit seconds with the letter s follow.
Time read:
12h47m30s
